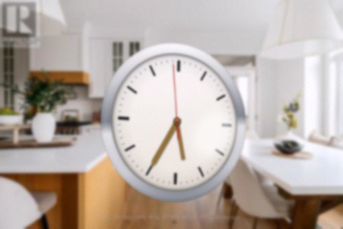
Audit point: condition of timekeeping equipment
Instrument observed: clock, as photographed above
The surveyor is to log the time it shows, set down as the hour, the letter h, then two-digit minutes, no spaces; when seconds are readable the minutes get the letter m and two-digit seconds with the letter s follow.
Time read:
5h34m59s
